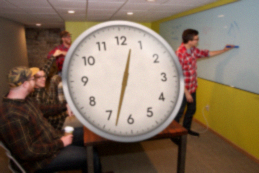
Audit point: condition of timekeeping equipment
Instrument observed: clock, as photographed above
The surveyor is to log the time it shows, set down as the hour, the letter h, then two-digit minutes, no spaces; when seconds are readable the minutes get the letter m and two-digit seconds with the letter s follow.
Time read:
12h33
